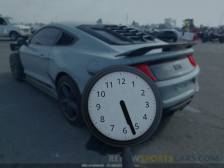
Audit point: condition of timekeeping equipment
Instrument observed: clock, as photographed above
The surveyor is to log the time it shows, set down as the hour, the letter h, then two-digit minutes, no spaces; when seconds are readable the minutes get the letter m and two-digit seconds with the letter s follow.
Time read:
5h27
